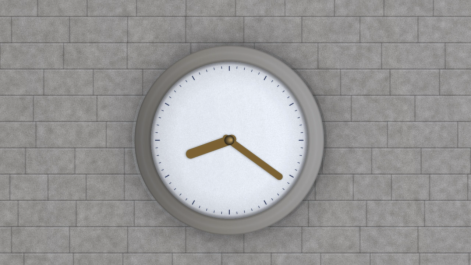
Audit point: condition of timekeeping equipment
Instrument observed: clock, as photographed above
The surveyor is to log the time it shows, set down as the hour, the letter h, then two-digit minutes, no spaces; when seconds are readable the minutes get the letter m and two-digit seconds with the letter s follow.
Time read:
8h21
